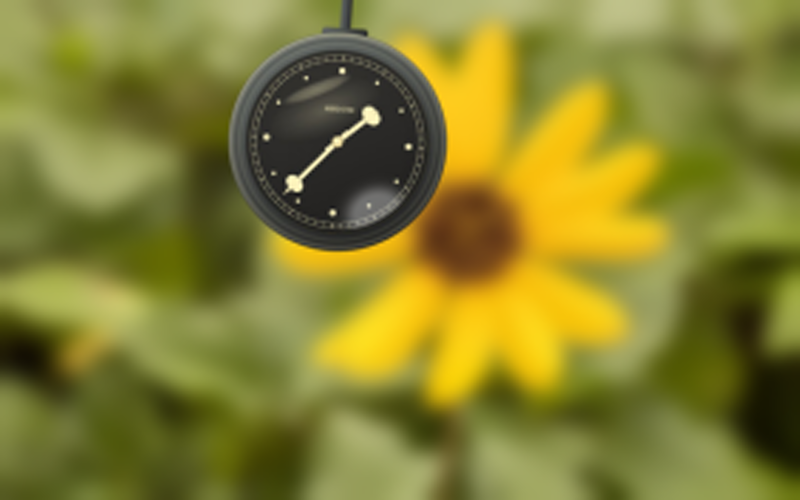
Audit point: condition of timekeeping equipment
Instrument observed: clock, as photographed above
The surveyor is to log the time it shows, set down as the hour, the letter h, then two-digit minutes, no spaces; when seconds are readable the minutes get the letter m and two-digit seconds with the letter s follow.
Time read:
1h37
